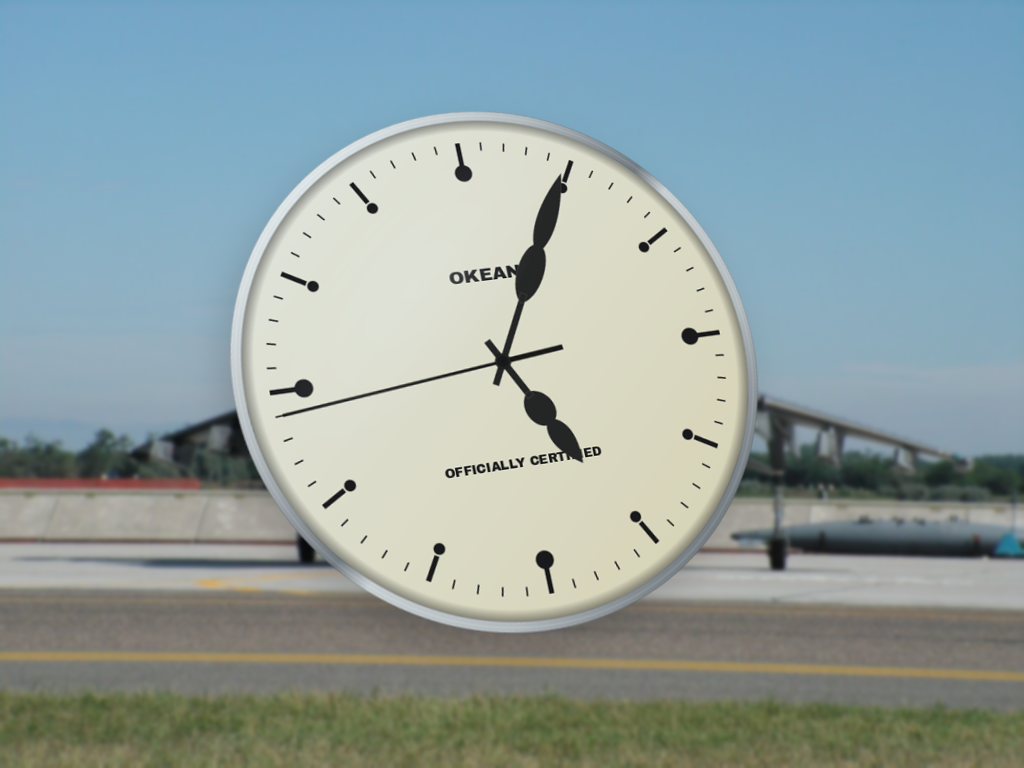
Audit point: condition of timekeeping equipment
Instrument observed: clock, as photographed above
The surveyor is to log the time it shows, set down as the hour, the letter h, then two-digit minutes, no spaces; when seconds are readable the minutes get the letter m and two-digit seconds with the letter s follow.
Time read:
5h04m44s
